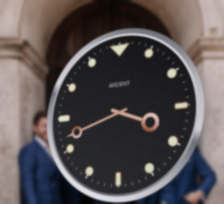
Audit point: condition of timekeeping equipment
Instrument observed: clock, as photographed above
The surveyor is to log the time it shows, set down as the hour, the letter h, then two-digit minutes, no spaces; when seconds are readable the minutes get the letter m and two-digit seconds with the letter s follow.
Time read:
3h42
